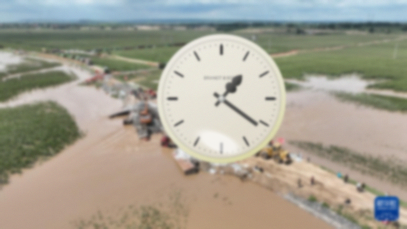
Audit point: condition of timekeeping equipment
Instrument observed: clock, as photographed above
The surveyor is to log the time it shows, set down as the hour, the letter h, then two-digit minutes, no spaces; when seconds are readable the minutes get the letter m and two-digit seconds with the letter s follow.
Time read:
1h21
